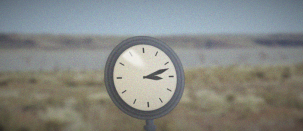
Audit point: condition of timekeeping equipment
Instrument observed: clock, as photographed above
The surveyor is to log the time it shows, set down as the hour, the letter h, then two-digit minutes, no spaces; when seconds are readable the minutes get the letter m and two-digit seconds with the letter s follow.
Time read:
3h12
